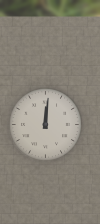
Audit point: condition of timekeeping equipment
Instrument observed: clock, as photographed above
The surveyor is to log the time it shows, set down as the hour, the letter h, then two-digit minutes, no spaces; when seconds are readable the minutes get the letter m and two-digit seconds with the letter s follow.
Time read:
12h01
